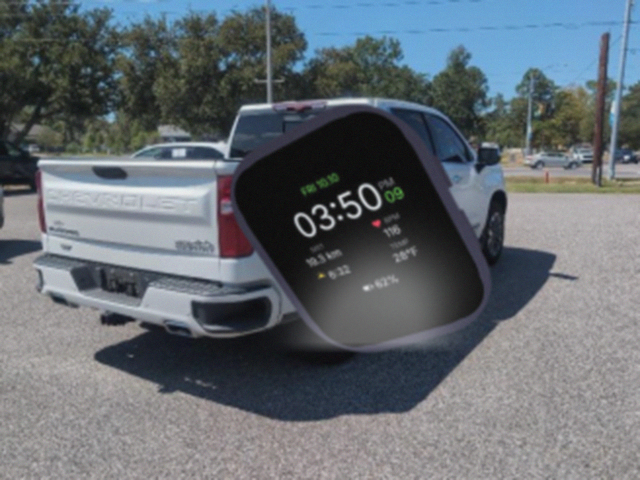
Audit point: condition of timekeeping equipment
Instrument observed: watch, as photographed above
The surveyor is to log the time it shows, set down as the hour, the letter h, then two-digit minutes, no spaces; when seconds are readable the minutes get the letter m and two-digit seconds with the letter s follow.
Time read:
3h50
